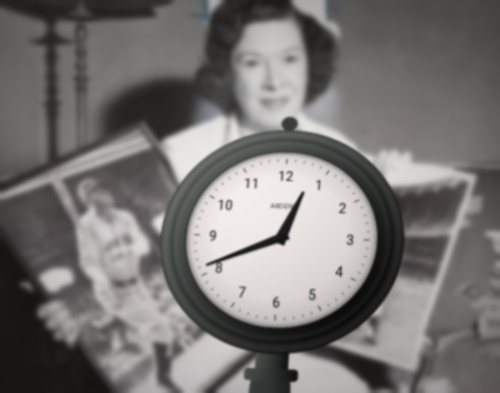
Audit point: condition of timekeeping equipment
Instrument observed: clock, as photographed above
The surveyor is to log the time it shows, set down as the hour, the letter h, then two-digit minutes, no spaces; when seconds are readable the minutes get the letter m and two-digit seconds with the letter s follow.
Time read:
12h41
